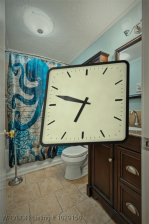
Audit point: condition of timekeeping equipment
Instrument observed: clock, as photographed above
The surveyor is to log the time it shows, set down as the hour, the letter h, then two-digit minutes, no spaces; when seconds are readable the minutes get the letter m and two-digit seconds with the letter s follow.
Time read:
6h48
